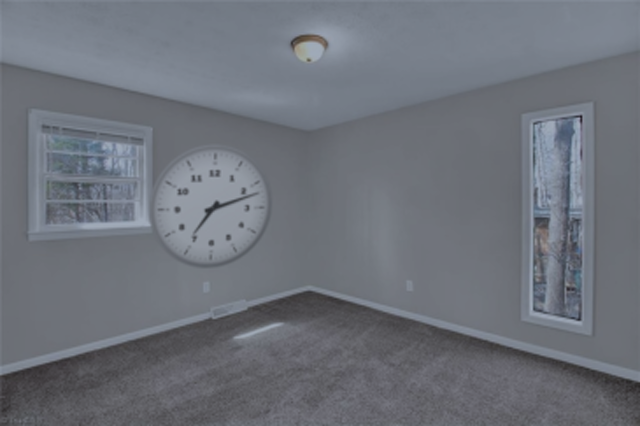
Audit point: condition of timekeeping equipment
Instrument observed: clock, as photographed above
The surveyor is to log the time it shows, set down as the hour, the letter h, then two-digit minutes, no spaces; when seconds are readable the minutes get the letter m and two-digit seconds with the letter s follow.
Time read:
7h12
